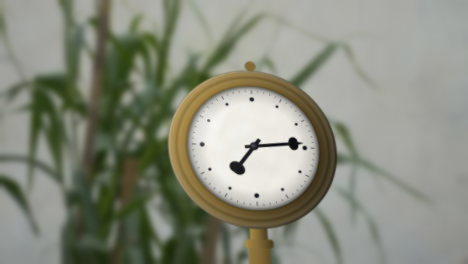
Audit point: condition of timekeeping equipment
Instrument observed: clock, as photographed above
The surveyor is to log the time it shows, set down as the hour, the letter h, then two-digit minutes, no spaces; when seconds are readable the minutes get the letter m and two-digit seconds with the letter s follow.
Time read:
7h14
